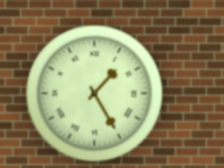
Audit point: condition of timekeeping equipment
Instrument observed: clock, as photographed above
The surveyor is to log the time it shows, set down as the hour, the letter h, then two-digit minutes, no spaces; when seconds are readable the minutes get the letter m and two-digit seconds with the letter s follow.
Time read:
1h25
